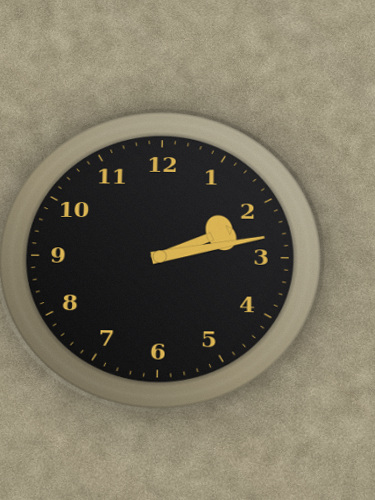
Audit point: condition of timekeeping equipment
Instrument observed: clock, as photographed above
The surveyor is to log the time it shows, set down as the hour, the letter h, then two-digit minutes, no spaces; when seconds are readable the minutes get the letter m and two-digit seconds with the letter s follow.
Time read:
2h13
